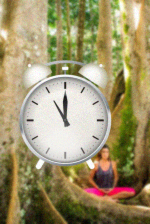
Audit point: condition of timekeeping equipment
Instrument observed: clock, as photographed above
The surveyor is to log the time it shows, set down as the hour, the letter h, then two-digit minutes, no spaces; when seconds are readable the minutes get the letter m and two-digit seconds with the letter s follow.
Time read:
11h00
